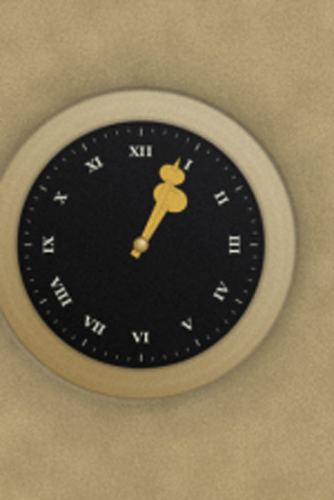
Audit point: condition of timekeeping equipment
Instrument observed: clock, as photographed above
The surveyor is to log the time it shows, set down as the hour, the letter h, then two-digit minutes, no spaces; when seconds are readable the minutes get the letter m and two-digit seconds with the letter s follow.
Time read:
1h04
